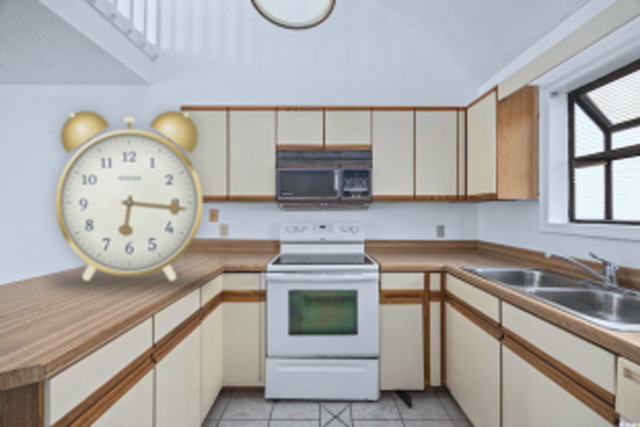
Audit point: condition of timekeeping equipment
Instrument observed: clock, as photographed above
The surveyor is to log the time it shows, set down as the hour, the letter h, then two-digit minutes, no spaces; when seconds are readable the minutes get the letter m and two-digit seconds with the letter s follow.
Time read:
6h16
